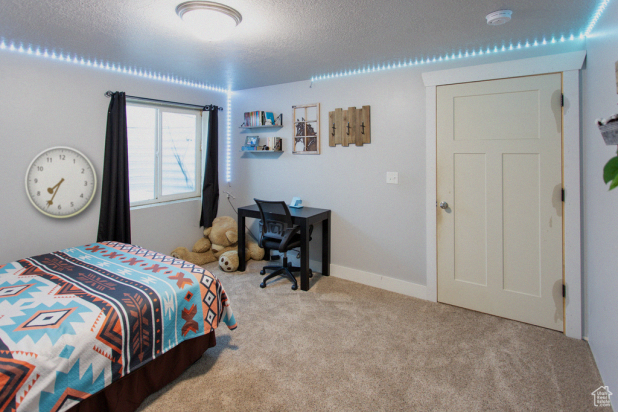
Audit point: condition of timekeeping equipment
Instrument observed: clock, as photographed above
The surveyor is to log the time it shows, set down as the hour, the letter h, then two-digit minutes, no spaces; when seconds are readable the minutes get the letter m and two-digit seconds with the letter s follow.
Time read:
7h34
